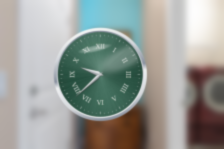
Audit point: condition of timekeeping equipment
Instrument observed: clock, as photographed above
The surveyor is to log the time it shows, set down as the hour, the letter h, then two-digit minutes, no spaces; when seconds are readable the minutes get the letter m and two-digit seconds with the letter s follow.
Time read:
9h38
